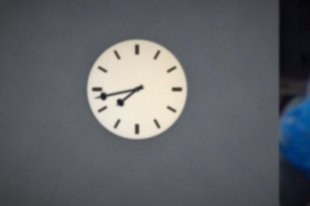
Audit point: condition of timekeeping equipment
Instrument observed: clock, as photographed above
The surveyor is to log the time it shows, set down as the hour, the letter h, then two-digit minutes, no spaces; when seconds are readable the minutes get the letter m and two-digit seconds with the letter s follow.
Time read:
7h43
